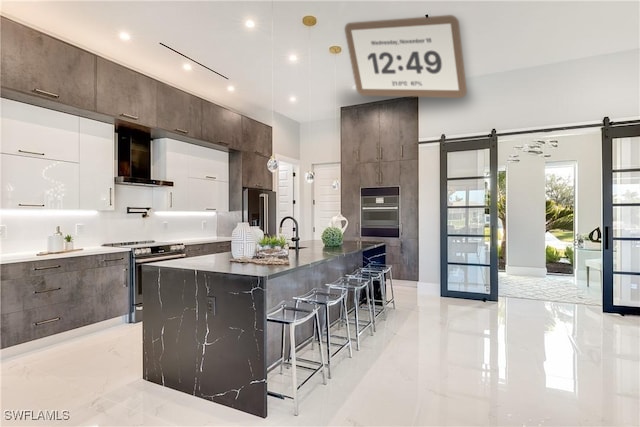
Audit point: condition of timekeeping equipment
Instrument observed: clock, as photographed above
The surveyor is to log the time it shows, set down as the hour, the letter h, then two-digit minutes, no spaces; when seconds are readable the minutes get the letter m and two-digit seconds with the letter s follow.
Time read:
12h49
